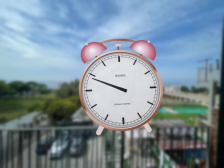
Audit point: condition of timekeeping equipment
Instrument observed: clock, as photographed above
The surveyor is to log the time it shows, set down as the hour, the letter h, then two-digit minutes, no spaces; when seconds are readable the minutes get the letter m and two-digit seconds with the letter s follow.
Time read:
9h49
